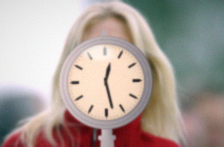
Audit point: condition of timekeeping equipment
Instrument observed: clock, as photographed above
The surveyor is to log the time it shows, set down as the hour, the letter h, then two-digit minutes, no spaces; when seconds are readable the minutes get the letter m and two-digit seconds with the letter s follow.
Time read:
12h28
